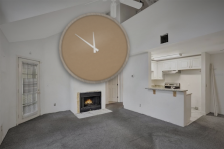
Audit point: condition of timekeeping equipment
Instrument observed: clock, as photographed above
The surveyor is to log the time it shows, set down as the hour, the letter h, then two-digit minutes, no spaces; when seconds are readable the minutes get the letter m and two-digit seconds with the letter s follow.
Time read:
11h51
